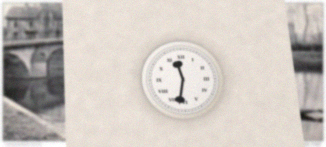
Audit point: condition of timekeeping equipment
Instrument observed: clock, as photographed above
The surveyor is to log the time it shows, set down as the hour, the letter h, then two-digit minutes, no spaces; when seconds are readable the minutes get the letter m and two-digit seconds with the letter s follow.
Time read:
11h32
